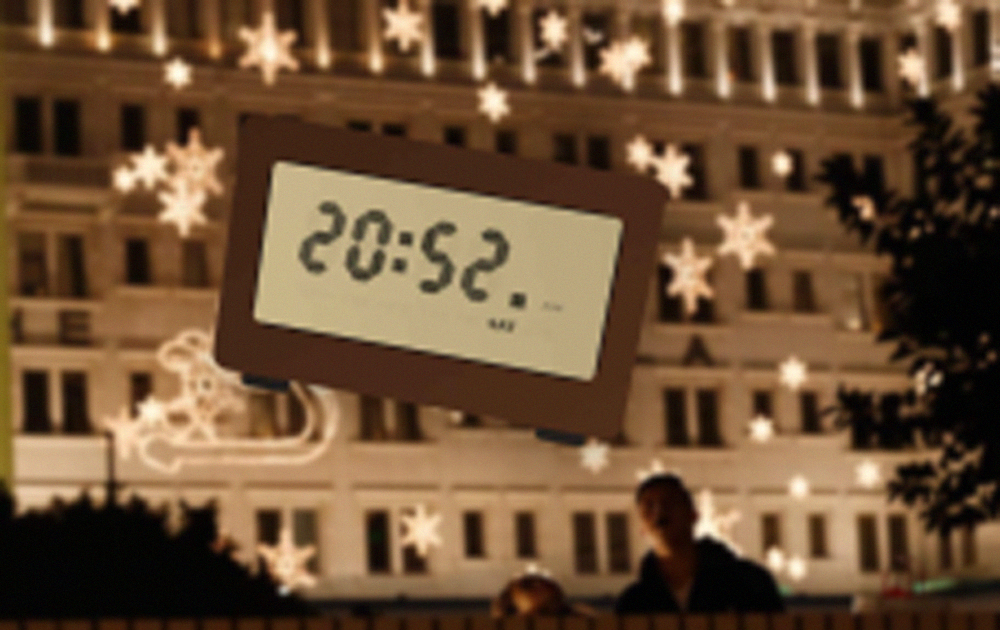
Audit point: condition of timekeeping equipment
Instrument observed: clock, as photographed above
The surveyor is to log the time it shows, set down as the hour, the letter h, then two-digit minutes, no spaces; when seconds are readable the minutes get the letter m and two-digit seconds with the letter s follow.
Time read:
20h52
